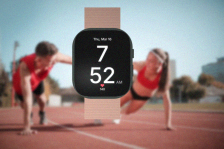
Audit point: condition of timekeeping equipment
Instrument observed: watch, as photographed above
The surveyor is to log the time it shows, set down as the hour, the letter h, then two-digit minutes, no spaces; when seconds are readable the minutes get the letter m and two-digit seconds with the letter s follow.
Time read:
7h52
